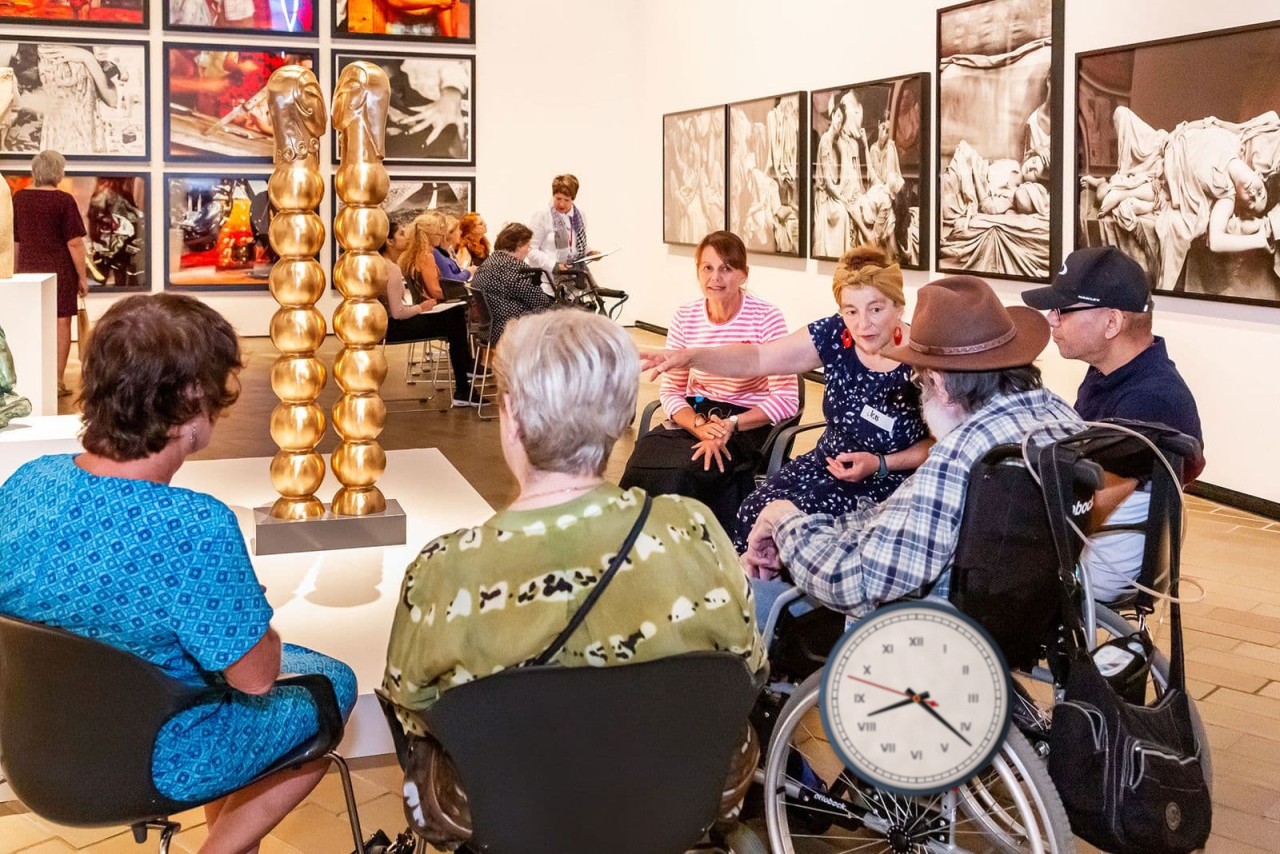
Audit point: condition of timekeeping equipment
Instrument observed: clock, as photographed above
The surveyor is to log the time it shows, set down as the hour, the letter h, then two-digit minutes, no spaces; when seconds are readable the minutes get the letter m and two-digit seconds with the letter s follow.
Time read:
8h21m48s
